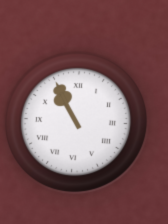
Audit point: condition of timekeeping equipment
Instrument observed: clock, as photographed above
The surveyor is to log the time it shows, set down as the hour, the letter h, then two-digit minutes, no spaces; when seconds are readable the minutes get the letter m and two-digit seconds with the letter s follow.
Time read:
10h55
